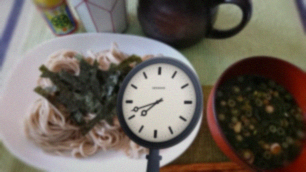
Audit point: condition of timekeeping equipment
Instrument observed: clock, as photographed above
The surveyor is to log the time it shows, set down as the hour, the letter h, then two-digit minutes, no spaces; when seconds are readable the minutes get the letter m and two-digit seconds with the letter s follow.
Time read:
7h42
